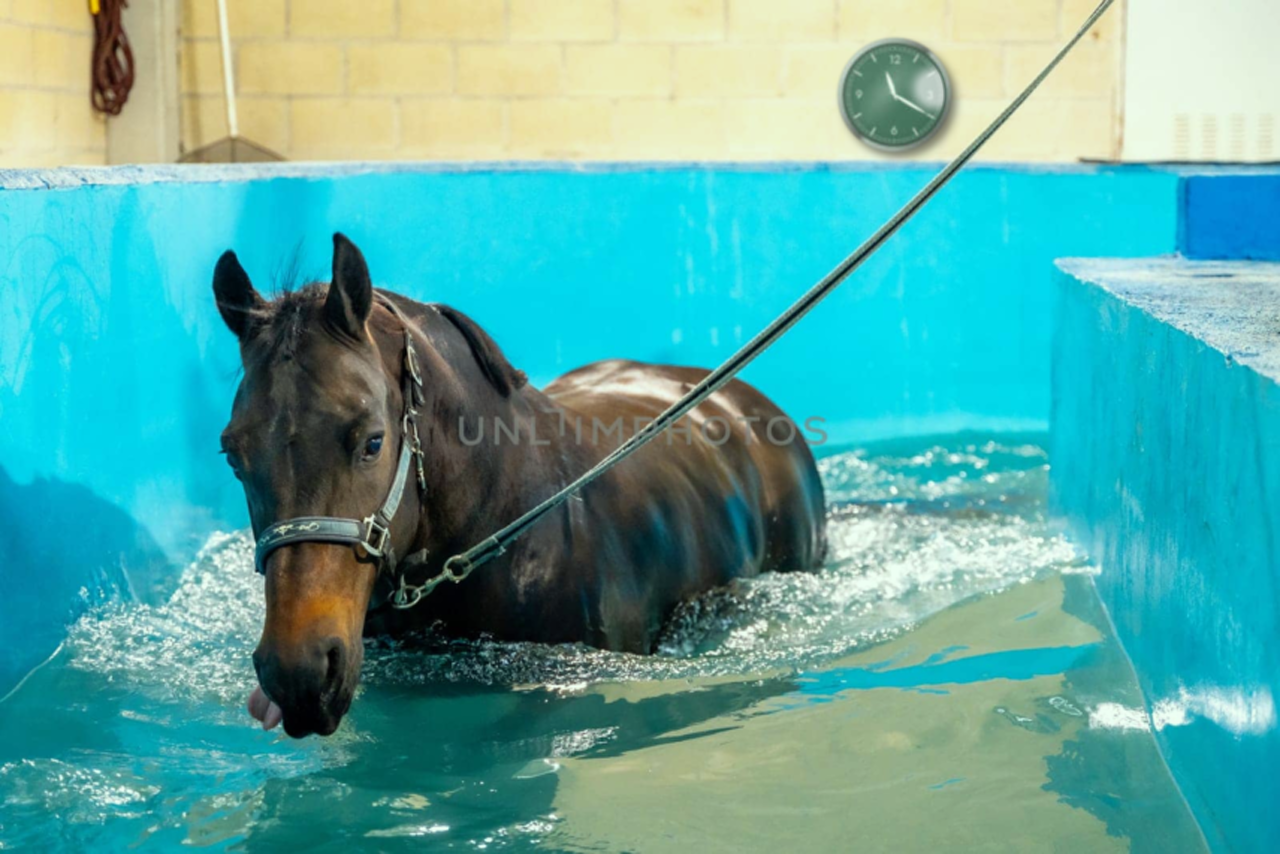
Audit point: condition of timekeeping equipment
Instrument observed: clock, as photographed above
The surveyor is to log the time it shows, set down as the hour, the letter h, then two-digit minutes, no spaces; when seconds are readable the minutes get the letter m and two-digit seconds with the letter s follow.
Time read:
11h20
